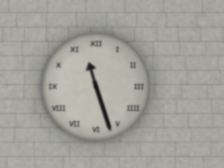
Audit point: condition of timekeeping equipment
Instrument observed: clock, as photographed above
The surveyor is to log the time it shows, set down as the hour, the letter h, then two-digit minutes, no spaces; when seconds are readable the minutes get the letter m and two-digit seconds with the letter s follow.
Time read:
11h27
